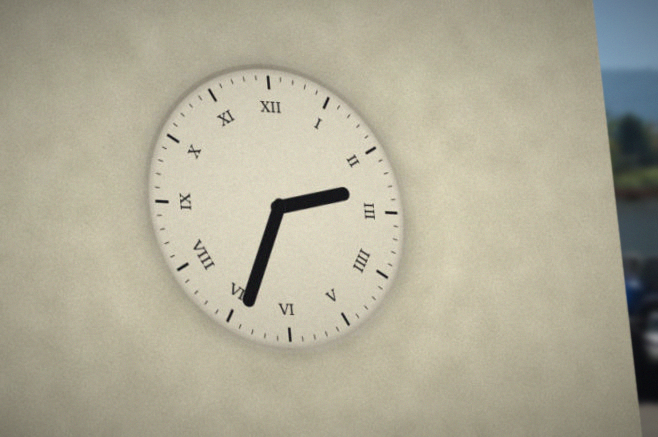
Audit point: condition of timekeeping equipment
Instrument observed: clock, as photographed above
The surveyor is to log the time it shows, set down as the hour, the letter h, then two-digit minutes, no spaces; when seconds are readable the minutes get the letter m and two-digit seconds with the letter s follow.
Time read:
2h34
